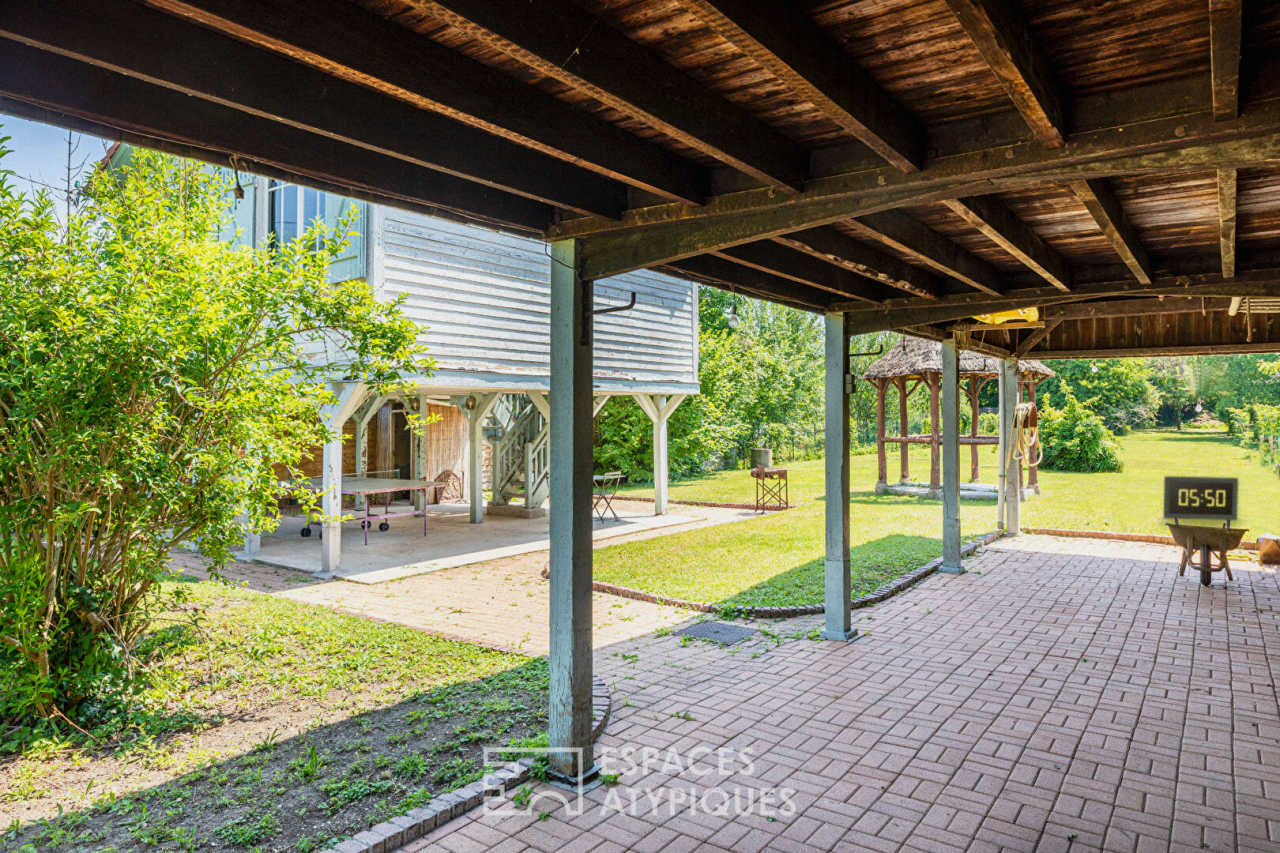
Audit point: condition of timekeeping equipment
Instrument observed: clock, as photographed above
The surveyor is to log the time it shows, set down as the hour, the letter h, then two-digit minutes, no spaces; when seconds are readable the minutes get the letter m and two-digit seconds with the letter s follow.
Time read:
5h50
